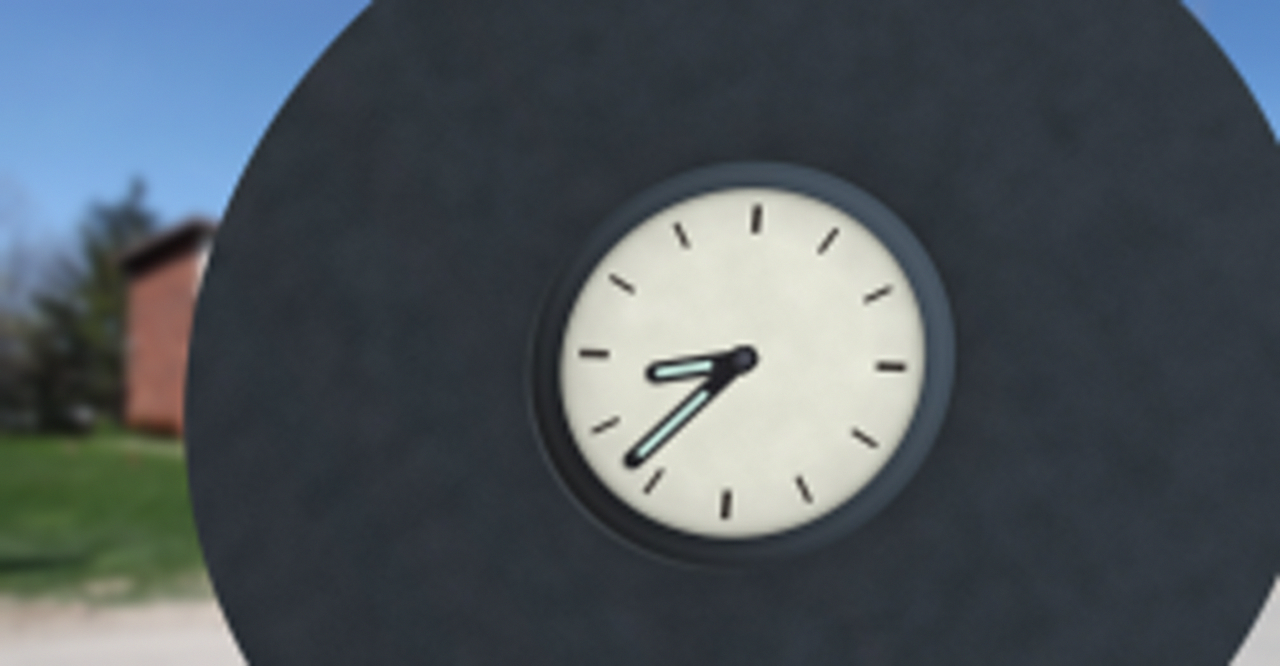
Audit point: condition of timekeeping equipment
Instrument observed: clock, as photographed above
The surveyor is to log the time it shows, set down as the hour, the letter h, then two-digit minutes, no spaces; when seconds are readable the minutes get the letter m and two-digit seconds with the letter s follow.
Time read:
8h37
